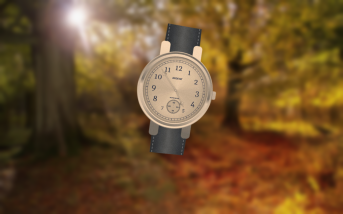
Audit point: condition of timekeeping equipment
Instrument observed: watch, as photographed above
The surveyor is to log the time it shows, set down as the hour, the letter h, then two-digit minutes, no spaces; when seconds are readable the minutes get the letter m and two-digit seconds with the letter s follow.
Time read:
4h53
